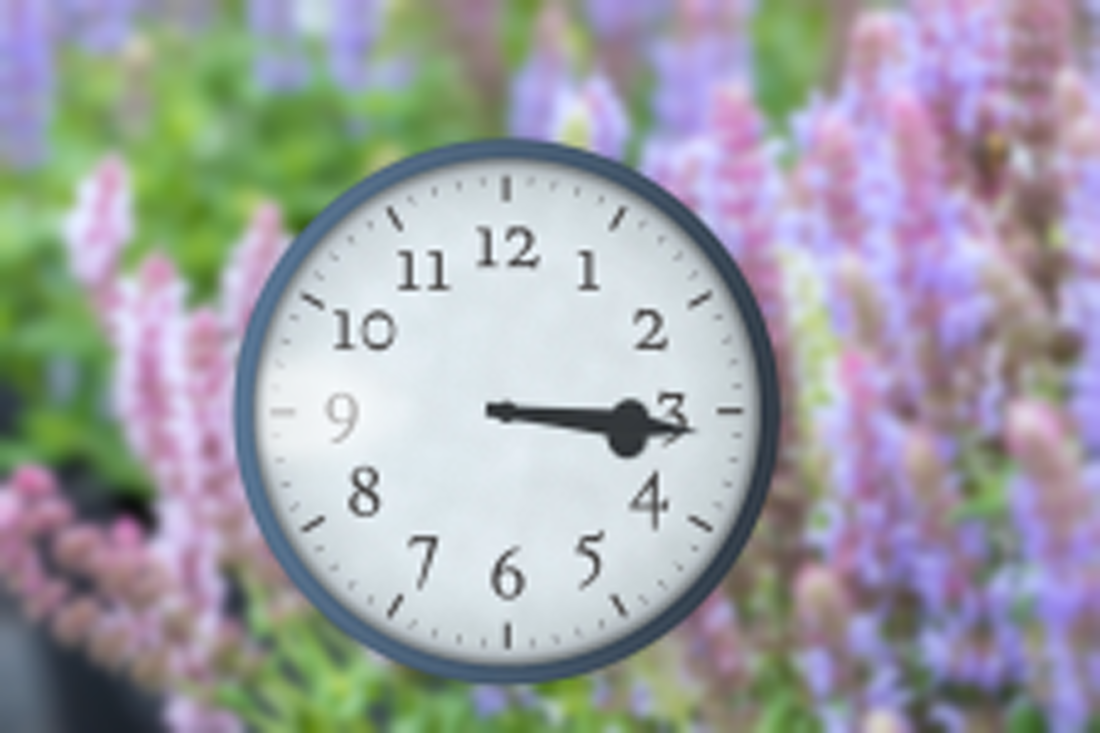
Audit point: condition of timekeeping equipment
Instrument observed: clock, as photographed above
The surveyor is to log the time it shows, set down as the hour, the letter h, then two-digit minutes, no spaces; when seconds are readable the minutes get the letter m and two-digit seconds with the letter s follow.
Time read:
3h16
